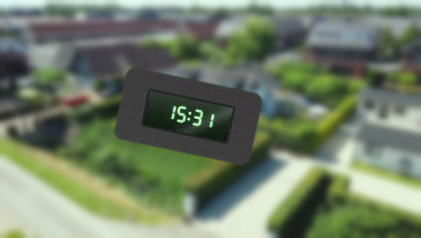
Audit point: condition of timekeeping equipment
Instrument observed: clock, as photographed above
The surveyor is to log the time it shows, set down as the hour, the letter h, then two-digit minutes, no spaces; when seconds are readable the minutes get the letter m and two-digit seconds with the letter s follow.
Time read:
15h31
